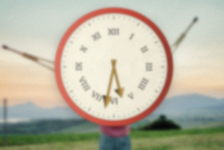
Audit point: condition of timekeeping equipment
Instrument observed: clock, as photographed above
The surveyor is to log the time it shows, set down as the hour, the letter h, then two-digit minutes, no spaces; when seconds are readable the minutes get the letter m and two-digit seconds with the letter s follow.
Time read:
5h32
